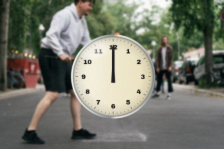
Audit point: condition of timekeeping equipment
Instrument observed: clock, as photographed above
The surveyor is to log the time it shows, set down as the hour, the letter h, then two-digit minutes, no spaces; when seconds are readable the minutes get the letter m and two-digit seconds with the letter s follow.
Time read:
12h00
